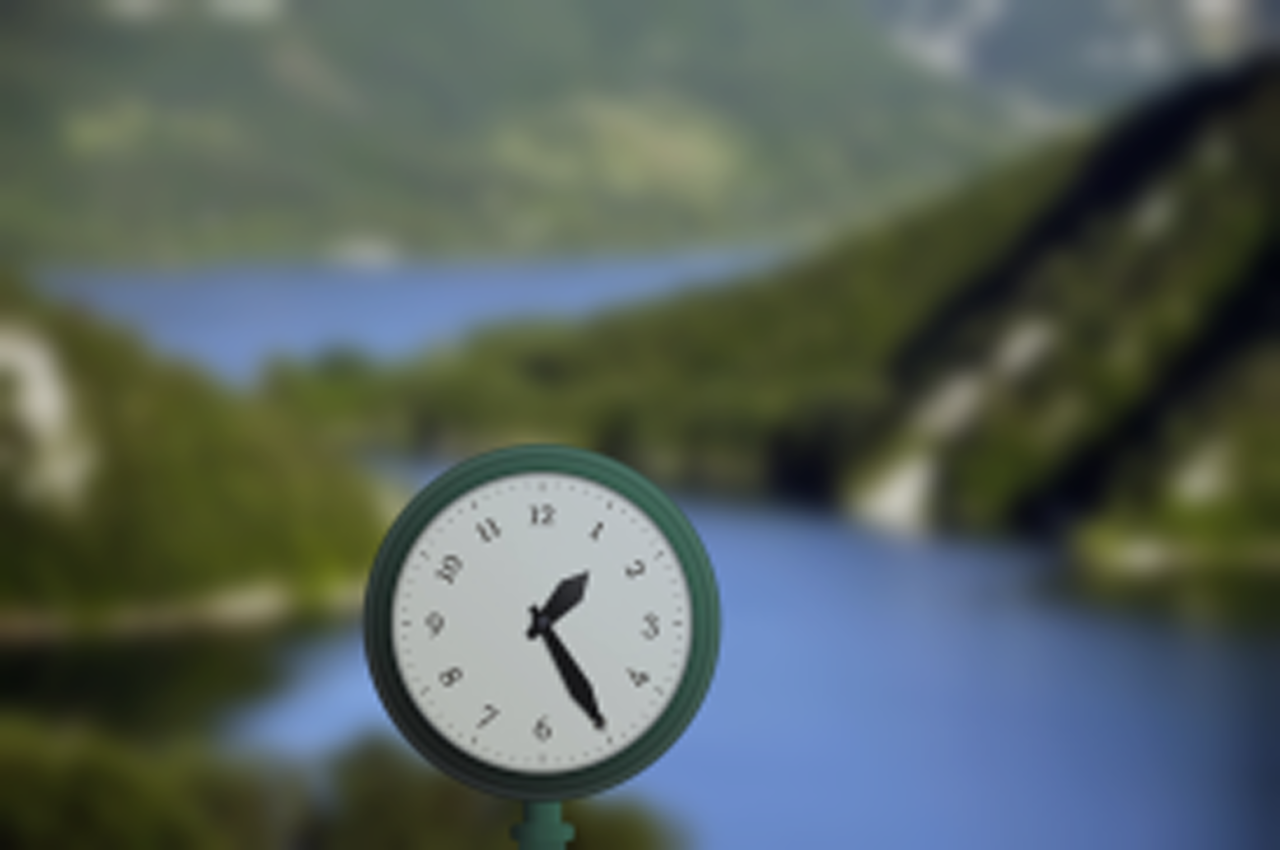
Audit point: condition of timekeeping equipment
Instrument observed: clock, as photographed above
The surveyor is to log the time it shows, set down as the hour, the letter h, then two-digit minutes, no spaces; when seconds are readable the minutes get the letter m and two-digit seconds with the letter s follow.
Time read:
1h25
